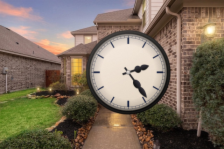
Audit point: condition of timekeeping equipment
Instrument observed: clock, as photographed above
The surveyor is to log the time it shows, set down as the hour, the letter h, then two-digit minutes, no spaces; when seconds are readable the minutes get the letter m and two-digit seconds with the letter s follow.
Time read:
2h24
